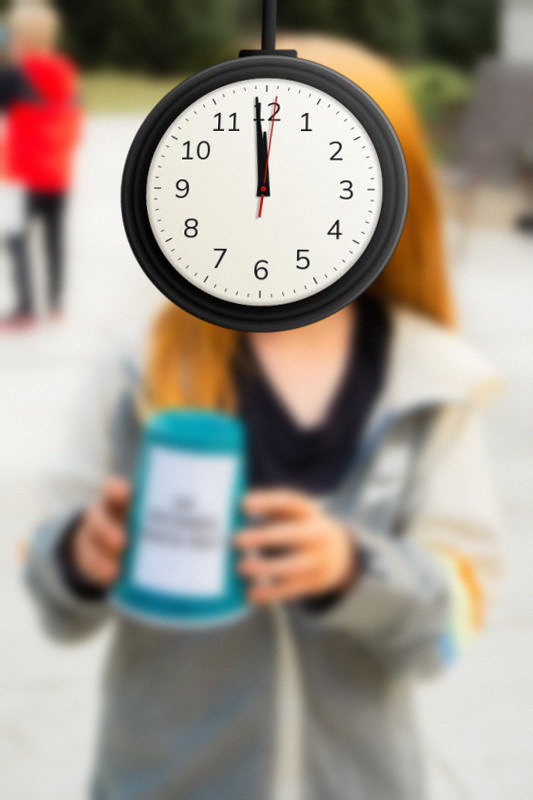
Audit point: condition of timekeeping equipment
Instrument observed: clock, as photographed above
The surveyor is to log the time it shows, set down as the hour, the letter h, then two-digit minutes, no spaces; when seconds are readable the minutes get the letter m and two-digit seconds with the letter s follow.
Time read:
11h59m01s
